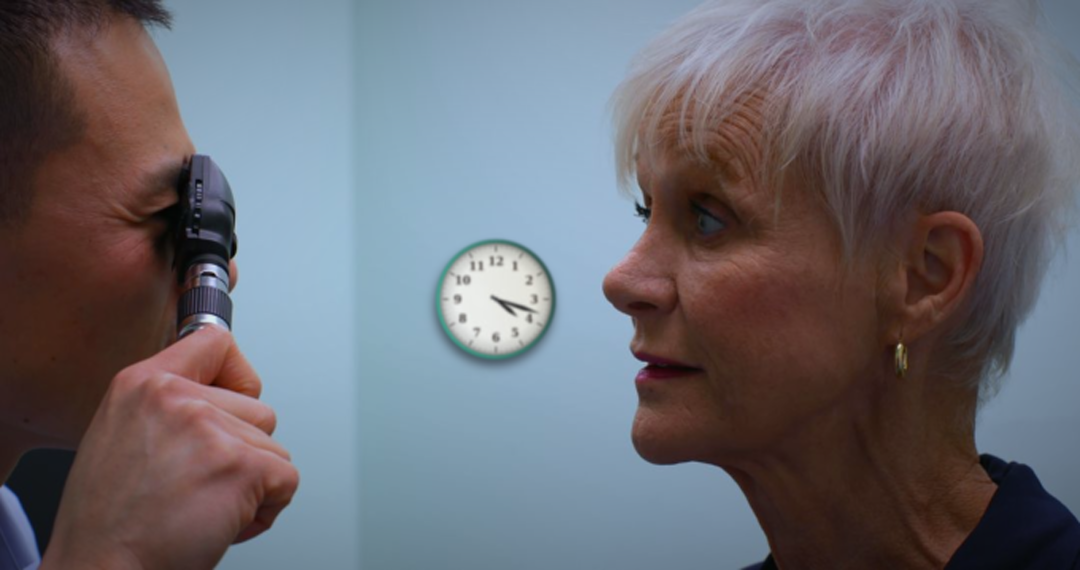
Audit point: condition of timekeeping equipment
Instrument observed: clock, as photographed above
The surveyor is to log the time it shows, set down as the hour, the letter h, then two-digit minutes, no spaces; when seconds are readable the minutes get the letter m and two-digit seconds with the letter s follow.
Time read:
4h18
